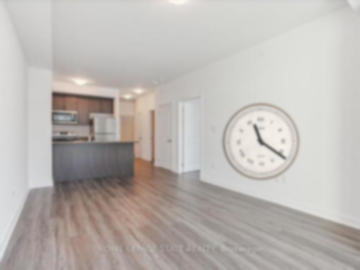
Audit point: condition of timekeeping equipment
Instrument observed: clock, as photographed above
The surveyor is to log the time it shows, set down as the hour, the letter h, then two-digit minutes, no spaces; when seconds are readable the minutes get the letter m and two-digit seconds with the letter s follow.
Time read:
11h21
